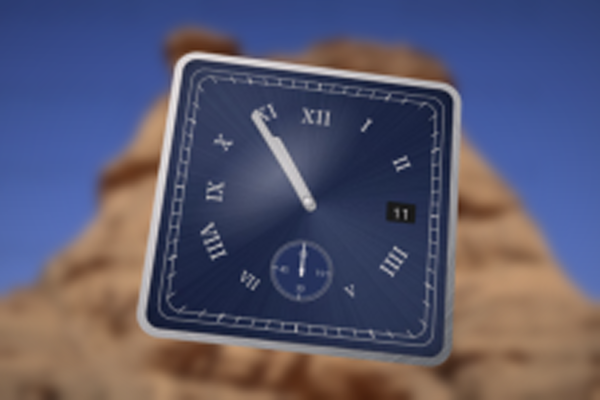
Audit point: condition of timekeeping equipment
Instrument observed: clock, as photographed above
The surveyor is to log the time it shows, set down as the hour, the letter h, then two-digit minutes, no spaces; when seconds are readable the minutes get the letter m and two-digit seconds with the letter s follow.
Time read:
10h54
